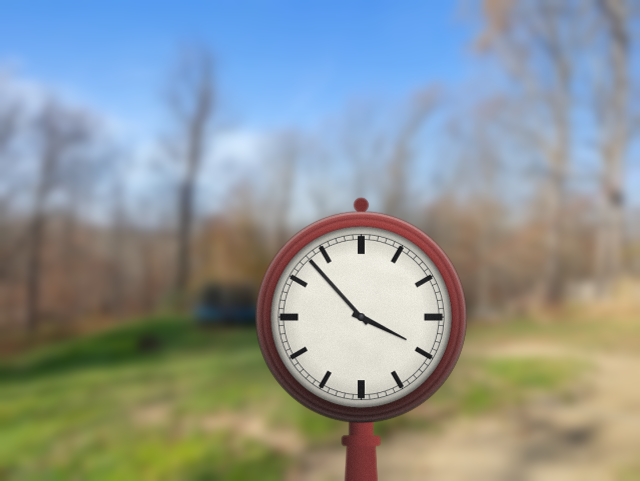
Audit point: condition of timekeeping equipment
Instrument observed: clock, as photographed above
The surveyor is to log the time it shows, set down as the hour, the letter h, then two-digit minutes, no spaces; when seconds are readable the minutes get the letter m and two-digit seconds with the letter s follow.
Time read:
3h53
